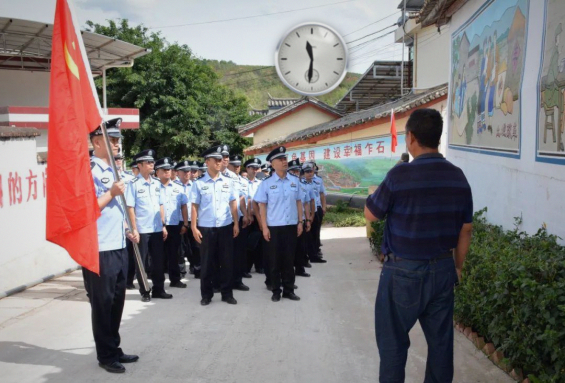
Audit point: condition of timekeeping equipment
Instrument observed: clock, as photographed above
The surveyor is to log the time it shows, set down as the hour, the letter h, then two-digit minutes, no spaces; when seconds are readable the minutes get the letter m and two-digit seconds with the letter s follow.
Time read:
11h31
